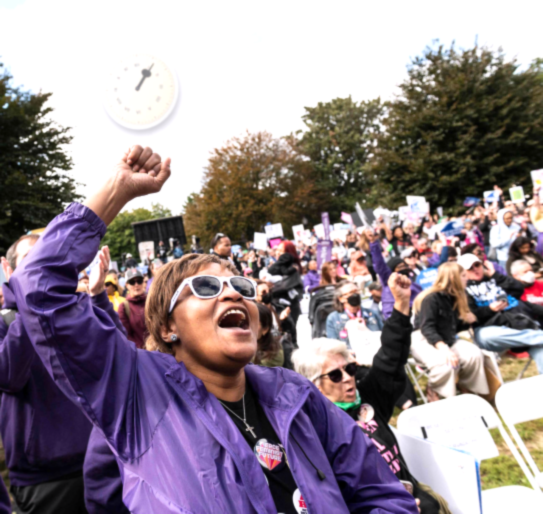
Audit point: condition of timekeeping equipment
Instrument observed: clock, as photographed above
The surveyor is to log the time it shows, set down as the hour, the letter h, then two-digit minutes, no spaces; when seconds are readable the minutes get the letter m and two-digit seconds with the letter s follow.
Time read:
1h06
